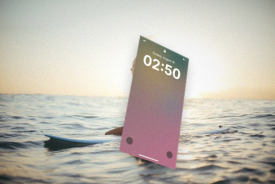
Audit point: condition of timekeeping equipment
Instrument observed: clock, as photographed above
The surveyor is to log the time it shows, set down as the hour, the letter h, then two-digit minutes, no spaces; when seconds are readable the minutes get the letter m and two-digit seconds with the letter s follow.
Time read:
2h50
